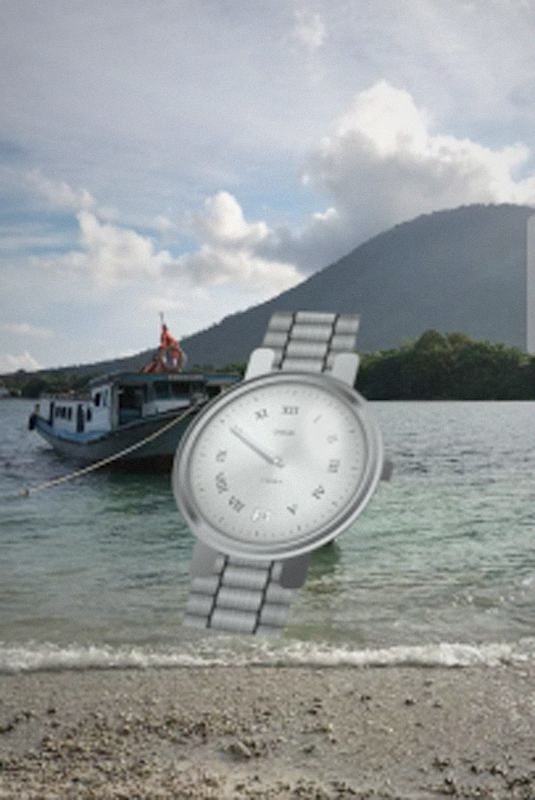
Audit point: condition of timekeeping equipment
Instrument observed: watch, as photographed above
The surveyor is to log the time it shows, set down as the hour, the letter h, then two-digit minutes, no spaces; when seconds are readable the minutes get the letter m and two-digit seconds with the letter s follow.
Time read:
9h50
